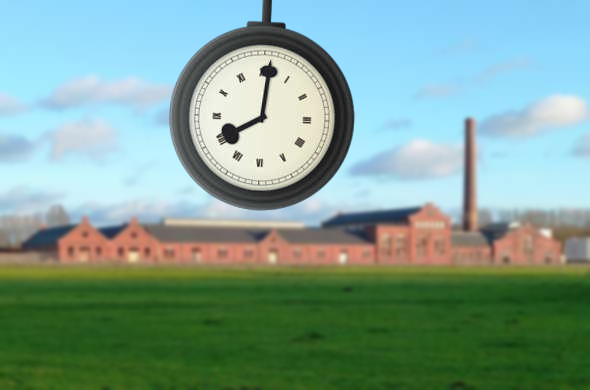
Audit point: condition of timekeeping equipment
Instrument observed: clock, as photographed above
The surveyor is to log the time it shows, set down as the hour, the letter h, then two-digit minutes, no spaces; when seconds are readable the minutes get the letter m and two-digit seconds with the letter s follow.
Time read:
8h01
